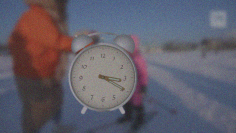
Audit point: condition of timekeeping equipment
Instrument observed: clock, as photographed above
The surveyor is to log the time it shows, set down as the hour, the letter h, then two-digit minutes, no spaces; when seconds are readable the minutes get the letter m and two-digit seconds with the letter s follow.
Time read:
3h20
